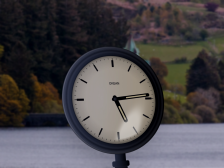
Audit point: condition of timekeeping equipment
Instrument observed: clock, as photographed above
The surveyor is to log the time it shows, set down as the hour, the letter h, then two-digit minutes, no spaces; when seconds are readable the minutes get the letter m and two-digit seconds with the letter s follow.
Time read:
5h14
